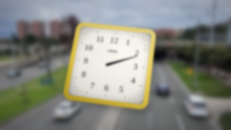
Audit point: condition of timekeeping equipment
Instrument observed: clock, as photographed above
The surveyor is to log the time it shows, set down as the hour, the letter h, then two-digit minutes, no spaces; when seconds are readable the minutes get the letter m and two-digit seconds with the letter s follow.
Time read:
2h11
